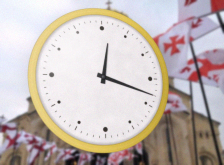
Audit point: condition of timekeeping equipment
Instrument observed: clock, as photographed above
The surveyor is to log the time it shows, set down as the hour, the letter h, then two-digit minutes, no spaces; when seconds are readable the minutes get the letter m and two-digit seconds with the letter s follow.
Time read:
12h18
